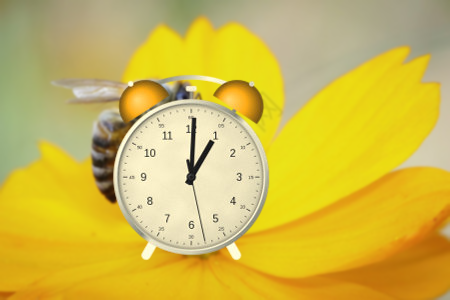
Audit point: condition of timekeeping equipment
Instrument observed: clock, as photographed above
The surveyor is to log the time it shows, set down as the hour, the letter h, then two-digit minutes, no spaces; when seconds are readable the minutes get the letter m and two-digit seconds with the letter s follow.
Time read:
1h00m28s
